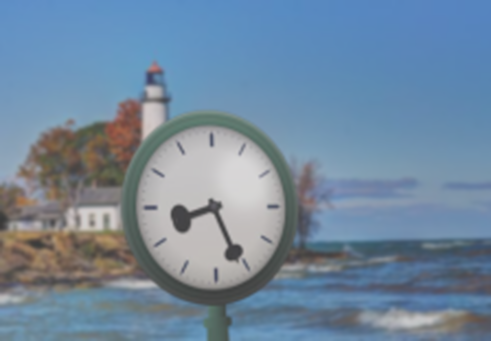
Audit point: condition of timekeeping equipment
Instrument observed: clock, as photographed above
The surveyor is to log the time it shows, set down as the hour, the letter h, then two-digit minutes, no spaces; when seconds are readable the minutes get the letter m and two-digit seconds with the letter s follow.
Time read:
8h26
